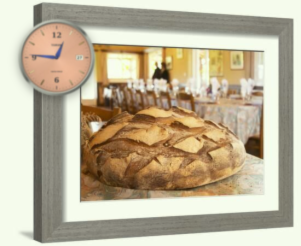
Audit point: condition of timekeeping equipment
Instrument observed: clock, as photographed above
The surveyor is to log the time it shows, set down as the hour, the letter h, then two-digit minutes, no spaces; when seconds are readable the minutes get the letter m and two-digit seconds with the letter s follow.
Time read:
12h46
